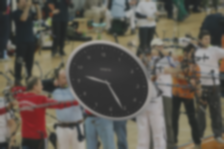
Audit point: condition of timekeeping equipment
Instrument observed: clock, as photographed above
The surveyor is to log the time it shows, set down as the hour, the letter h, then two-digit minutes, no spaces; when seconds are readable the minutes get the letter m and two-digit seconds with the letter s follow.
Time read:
9h26
